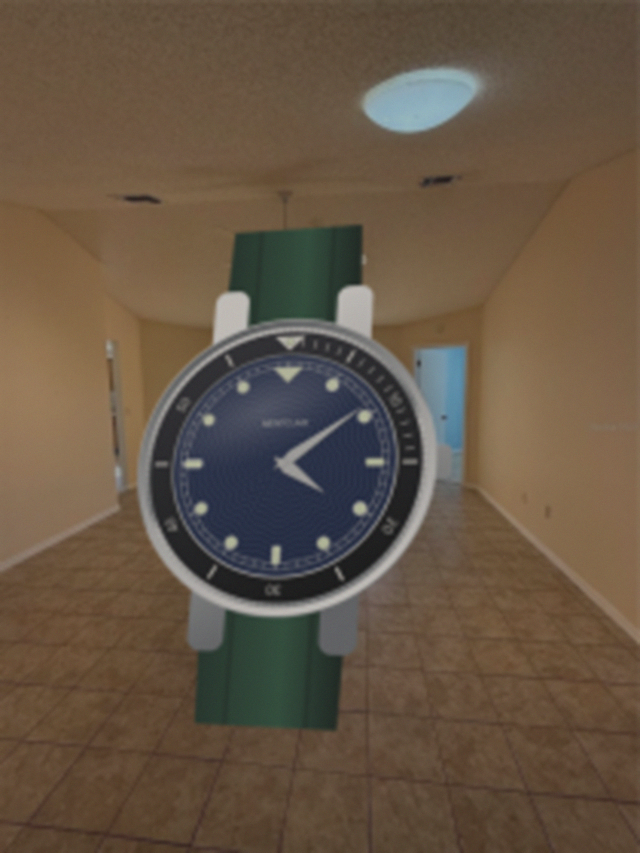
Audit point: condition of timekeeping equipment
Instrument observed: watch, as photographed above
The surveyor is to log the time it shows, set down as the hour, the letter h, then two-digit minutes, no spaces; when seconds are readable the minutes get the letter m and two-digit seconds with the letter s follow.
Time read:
4h09
